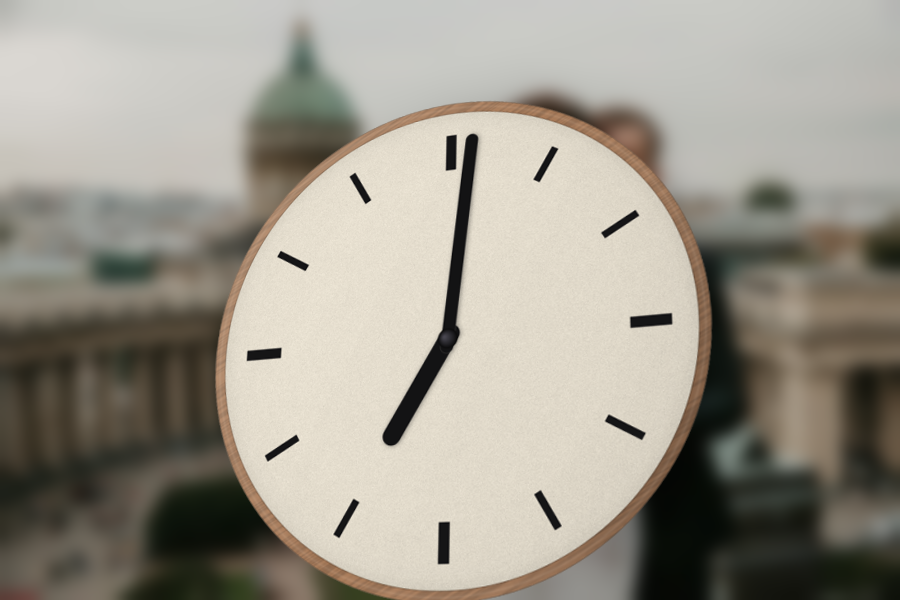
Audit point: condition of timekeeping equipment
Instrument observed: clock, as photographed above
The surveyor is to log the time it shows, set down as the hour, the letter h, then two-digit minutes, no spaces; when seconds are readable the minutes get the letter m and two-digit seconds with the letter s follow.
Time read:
7h01
